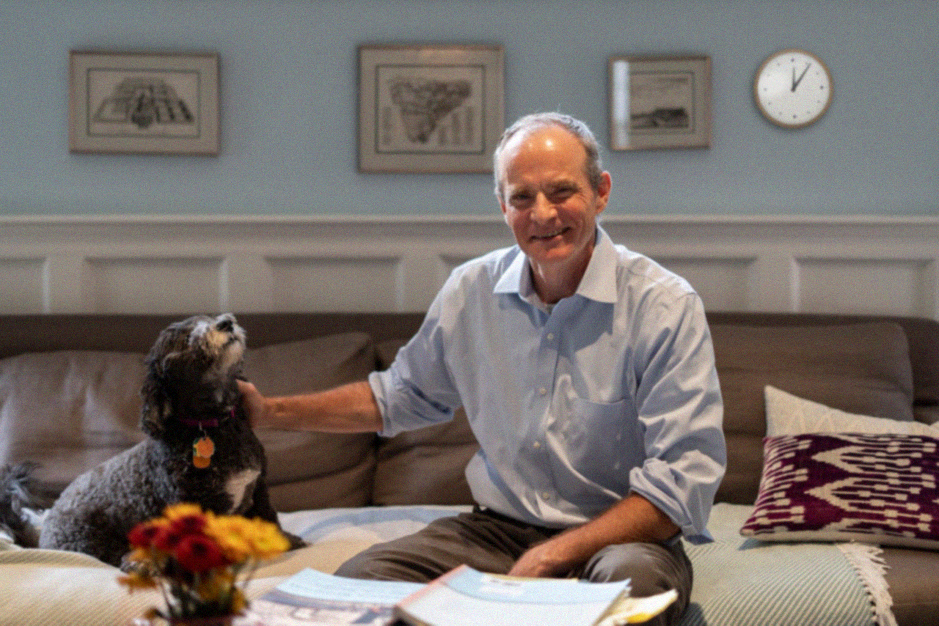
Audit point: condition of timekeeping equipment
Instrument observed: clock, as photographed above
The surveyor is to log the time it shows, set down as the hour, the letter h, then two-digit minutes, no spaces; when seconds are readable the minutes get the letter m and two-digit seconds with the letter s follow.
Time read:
12h06
